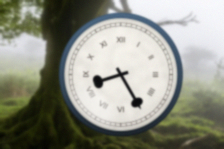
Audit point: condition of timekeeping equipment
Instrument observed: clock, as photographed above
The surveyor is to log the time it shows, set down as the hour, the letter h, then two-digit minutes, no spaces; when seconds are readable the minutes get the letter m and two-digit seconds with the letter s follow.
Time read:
8h25
